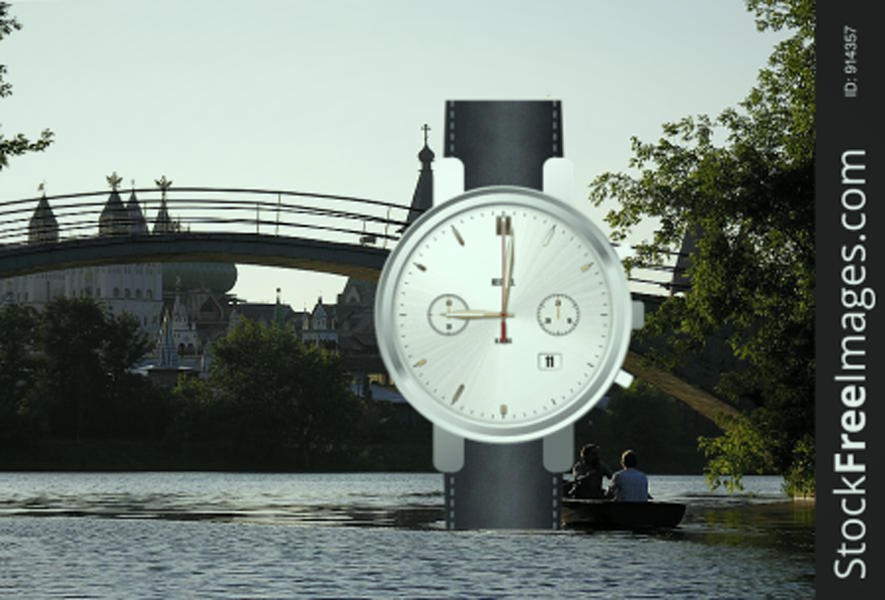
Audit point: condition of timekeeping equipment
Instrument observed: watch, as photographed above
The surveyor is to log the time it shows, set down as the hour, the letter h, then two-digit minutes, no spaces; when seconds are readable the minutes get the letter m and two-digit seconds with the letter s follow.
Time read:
9h01
